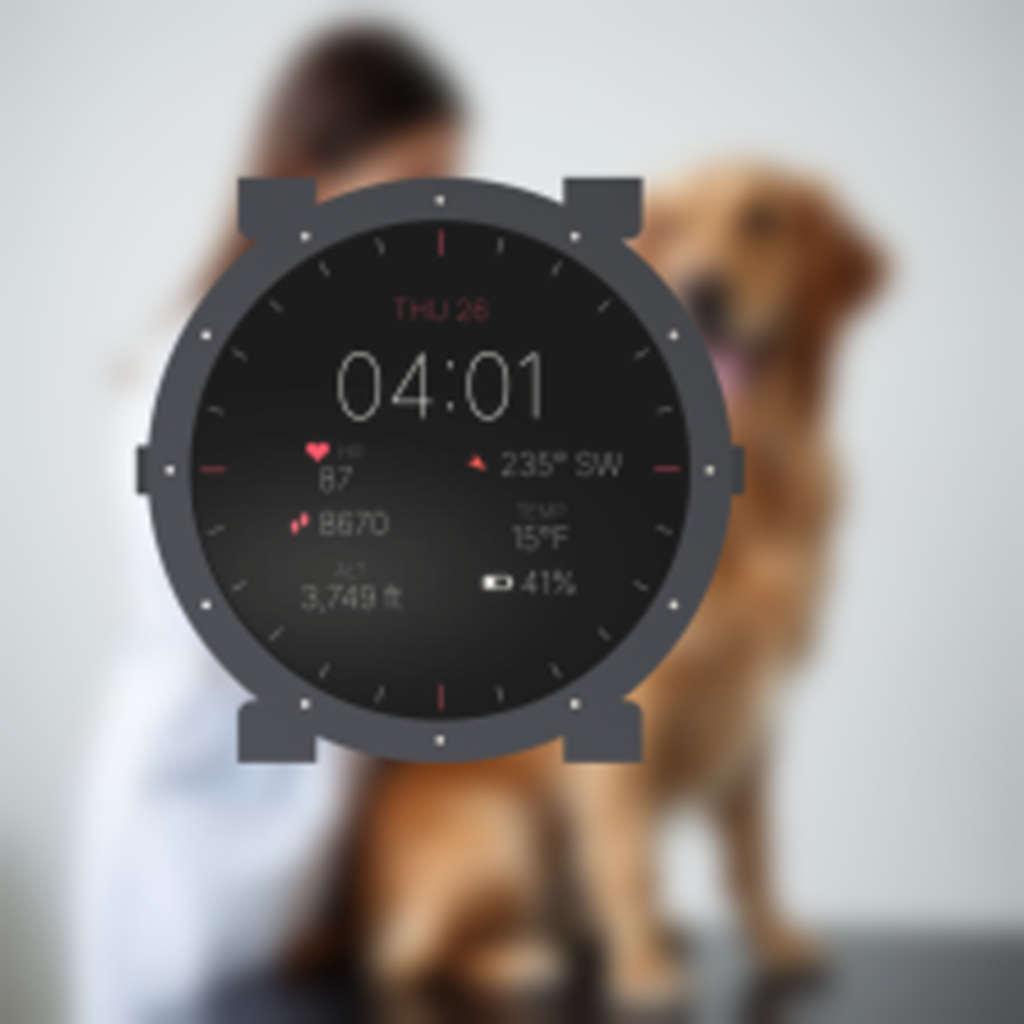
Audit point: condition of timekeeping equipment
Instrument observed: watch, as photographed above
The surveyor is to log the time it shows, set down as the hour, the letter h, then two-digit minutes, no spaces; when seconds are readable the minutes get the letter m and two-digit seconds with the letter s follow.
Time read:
4h01
